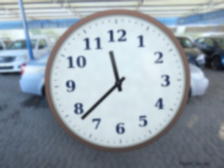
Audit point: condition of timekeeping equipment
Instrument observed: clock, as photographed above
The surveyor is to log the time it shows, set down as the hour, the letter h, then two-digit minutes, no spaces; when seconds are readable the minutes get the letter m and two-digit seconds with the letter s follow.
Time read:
11h38
